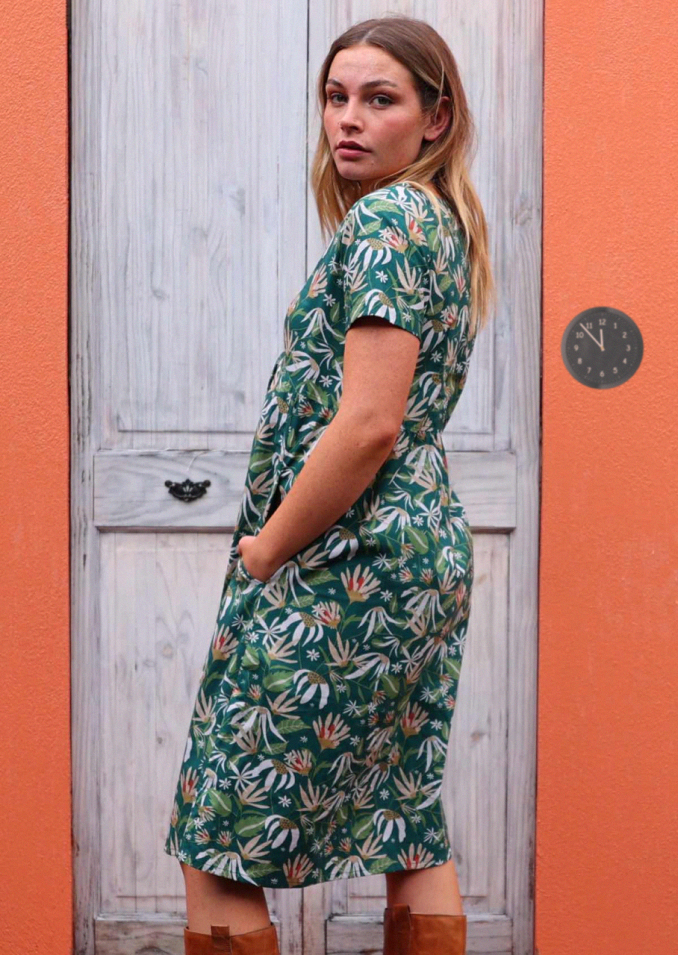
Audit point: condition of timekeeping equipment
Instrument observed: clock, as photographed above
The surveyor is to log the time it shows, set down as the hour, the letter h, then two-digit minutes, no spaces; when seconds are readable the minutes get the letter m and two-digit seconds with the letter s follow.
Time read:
11h53
